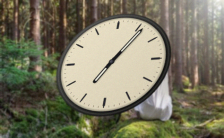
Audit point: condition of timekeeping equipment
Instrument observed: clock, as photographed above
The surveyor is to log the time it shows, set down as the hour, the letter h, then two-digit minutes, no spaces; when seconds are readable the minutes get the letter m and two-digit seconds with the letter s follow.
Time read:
7h06
